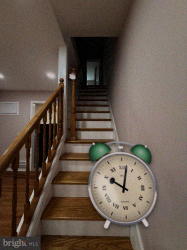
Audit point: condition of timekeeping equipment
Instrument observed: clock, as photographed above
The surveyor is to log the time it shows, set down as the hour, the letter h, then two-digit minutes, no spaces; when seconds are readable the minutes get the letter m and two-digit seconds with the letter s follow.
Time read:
10h02
